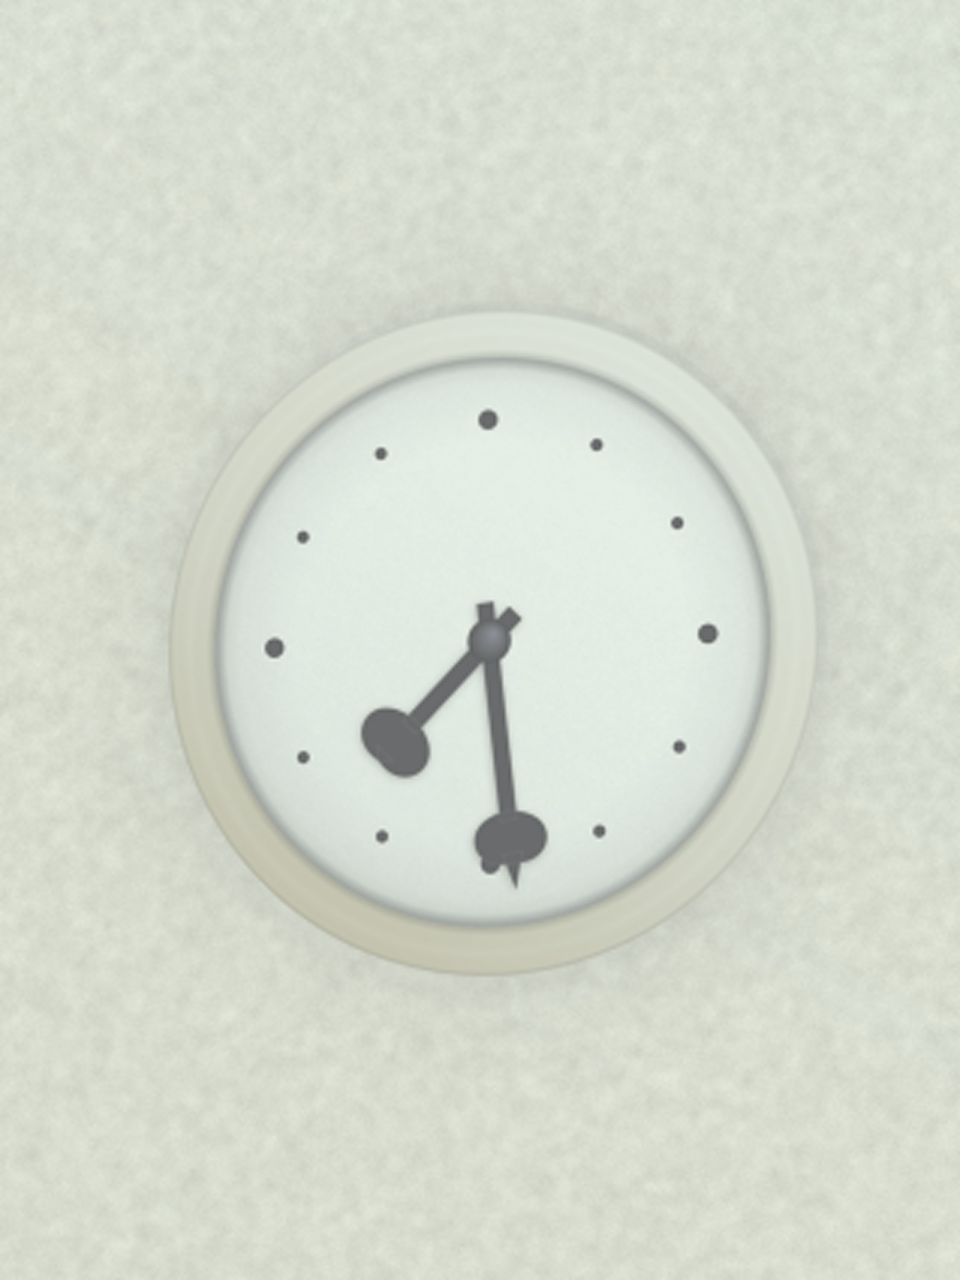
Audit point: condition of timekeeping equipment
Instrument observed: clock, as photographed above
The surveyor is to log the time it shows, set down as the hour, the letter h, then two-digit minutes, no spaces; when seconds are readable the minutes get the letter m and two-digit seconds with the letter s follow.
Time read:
7h29
